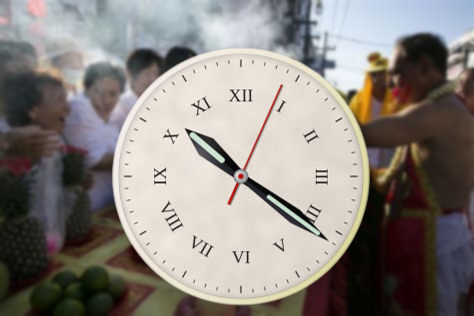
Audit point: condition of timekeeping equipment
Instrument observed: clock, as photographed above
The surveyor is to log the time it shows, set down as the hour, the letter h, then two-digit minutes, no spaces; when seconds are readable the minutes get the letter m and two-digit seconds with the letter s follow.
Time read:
10h21m04s
